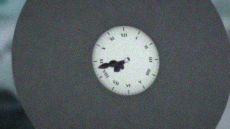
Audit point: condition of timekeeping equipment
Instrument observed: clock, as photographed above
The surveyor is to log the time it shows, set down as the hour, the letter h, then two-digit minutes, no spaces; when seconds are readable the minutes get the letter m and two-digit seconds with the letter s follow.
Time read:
7h43
